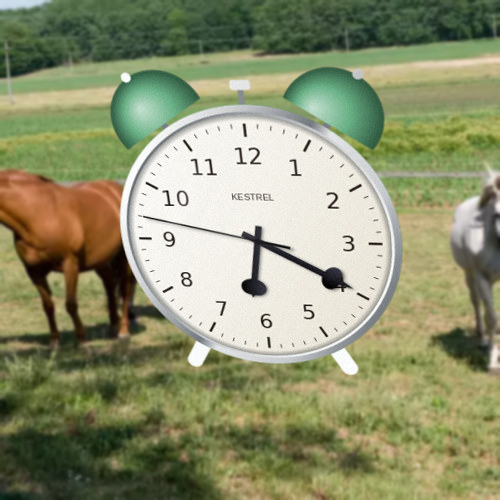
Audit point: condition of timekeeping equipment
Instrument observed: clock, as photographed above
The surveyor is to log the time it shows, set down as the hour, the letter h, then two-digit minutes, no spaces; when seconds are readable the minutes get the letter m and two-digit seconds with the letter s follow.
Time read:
6h19m47s
